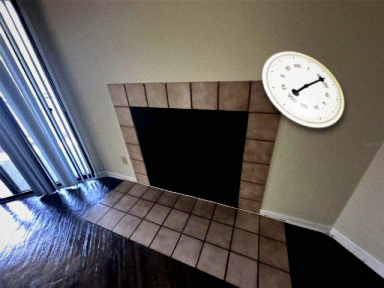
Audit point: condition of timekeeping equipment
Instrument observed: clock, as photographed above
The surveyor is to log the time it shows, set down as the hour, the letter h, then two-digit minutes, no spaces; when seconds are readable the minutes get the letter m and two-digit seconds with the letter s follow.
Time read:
8h12
